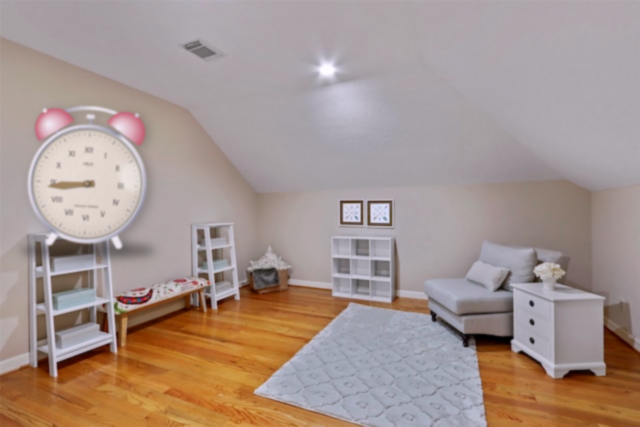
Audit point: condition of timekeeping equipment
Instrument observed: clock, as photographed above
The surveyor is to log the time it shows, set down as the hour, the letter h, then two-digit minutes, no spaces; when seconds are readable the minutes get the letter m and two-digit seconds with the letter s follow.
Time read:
8h44
